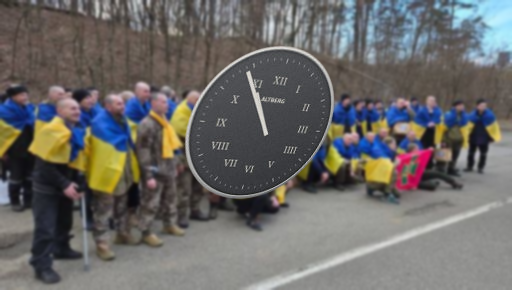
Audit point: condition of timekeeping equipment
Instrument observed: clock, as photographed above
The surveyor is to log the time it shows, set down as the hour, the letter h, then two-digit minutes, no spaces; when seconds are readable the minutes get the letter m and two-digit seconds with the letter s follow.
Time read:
10h54
